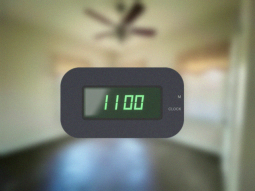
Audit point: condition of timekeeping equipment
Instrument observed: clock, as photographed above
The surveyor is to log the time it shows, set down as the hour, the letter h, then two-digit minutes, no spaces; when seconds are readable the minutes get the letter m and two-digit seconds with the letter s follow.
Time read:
11h00
